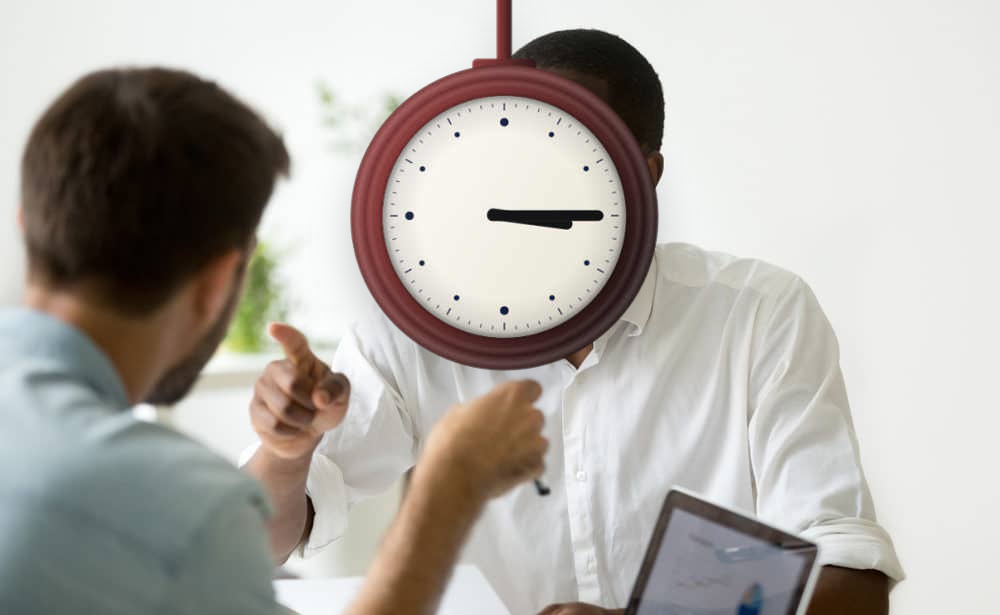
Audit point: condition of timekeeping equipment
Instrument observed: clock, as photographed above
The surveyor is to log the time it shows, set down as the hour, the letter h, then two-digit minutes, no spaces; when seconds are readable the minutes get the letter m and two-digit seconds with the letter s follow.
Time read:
3h15
